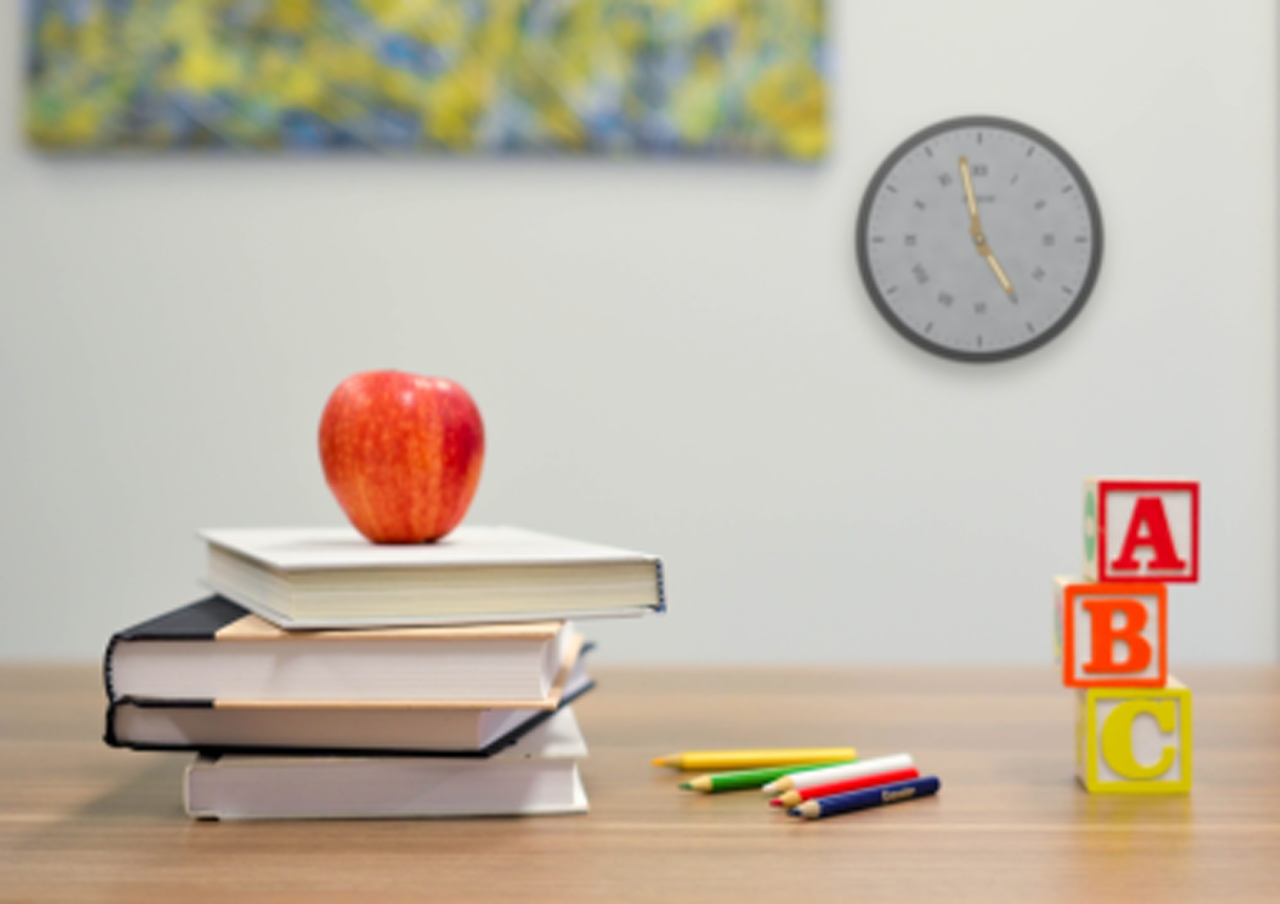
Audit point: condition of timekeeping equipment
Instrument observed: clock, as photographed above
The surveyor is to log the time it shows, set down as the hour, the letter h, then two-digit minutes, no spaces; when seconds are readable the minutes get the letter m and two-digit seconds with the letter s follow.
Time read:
4h58
